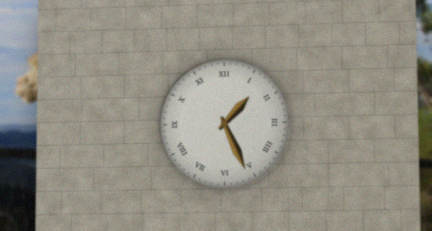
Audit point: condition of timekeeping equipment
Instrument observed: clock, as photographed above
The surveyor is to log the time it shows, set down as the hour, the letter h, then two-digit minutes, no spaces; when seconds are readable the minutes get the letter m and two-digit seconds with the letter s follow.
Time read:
1h26
